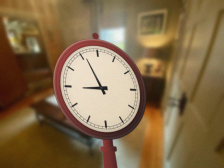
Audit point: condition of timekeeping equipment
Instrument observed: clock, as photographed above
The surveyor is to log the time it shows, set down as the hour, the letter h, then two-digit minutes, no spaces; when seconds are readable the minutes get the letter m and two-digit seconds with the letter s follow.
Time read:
8h56
